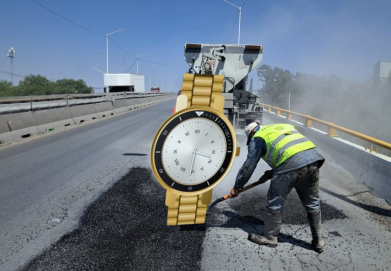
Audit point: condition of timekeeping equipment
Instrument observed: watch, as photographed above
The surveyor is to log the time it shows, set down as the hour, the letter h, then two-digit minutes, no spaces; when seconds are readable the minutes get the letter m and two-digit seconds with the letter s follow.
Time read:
3h31
